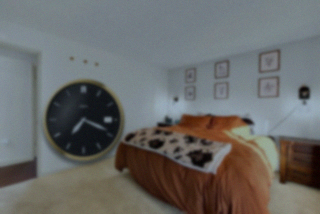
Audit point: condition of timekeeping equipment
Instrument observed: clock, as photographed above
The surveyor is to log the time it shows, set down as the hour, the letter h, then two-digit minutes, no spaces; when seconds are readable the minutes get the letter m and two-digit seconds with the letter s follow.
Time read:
7h19
